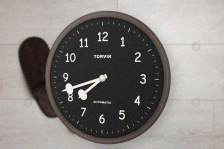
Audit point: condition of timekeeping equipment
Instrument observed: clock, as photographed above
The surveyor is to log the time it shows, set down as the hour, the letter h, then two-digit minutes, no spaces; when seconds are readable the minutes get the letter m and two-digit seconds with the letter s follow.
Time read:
7h42
